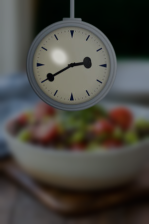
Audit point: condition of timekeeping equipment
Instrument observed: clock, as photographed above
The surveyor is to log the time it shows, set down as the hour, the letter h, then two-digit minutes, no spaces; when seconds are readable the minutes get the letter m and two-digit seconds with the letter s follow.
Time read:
2h40
